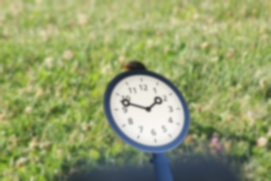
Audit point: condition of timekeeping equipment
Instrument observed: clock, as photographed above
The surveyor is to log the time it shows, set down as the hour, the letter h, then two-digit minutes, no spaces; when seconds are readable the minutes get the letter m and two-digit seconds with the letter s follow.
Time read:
1h48
